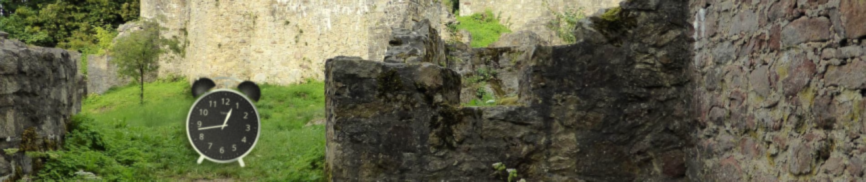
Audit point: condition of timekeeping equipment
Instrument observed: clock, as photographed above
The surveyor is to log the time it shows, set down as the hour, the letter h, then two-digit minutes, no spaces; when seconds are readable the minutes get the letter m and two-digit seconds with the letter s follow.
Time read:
12h43
